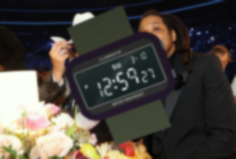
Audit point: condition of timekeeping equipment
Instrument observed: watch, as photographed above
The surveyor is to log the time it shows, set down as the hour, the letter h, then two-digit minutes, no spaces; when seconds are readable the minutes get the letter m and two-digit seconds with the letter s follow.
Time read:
12h59m27s
